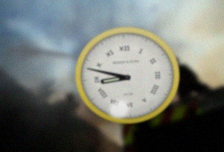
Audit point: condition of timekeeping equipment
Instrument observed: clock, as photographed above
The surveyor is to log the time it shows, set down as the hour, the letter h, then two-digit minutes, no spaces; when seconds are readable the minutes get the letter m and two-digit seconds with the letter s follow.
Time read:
8h48
